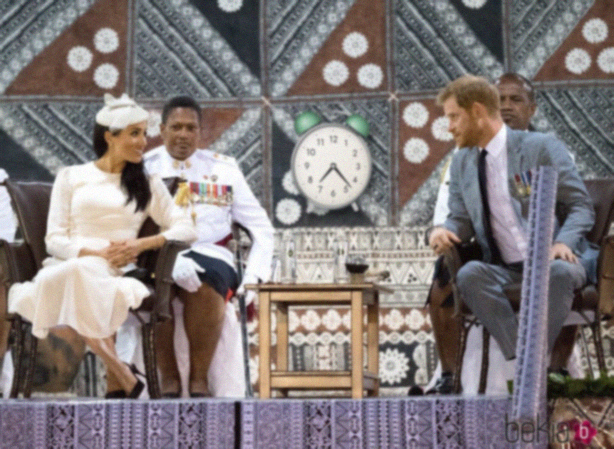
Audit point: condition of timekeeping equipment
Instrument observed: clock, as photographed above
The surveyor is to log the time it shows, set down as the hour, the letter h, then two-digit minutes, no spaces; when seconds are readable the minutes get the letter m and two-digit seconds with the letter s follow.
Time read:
7h23
